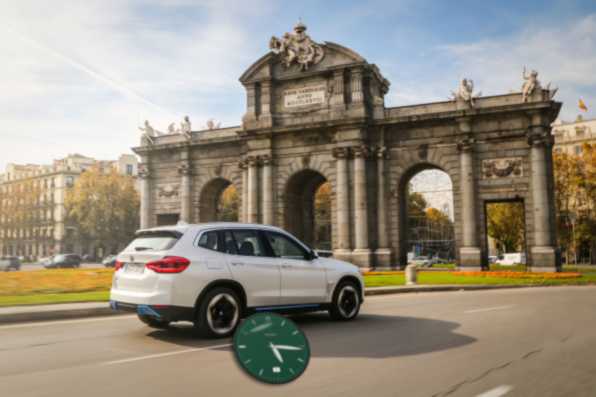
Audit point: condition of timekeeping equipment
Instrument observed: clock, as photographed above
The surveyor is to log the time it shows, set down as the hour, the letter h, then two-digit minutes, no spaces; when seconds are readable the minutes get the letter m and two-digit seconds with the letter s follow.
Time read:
5h16
